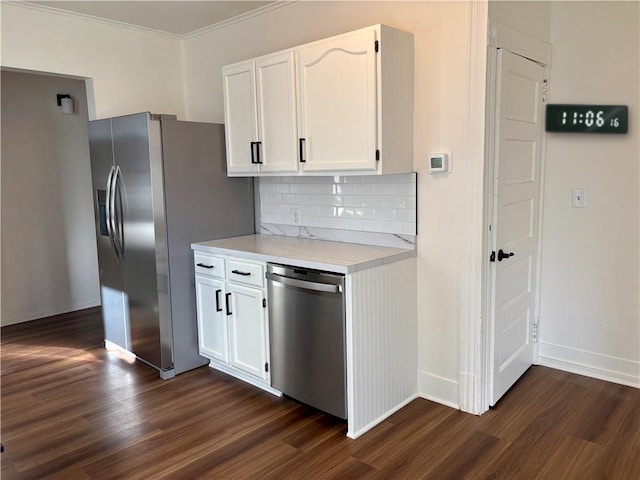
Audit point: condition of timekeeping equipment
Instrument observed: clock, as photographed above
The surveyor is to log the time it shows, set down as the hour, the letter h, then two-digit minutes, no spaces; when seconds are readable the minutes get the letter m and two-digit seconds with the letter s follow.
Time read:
11h06
